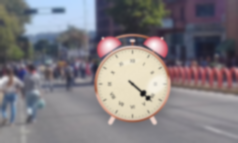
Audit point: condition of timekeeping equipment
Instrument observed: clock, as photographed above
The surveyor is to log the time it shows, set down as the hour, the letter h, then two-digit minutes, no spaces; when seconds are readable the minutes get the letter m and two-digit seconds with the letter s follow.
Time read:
4h22
